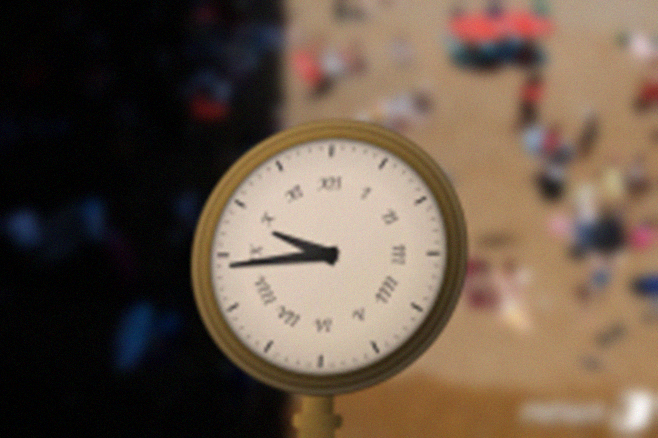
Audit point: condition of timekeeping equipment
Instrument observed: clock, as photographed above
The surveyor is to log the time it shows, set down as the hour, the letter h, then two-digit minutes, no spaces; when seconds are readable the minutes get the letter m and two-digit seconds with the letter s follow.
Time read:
9h44
